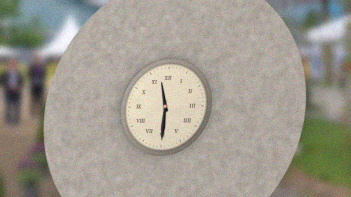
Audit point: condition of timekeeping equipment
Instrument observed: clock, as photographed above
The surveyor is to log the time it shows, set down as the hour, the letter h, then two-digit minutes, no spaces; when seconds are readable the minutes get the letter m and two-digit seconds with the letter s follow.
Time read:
11h30
